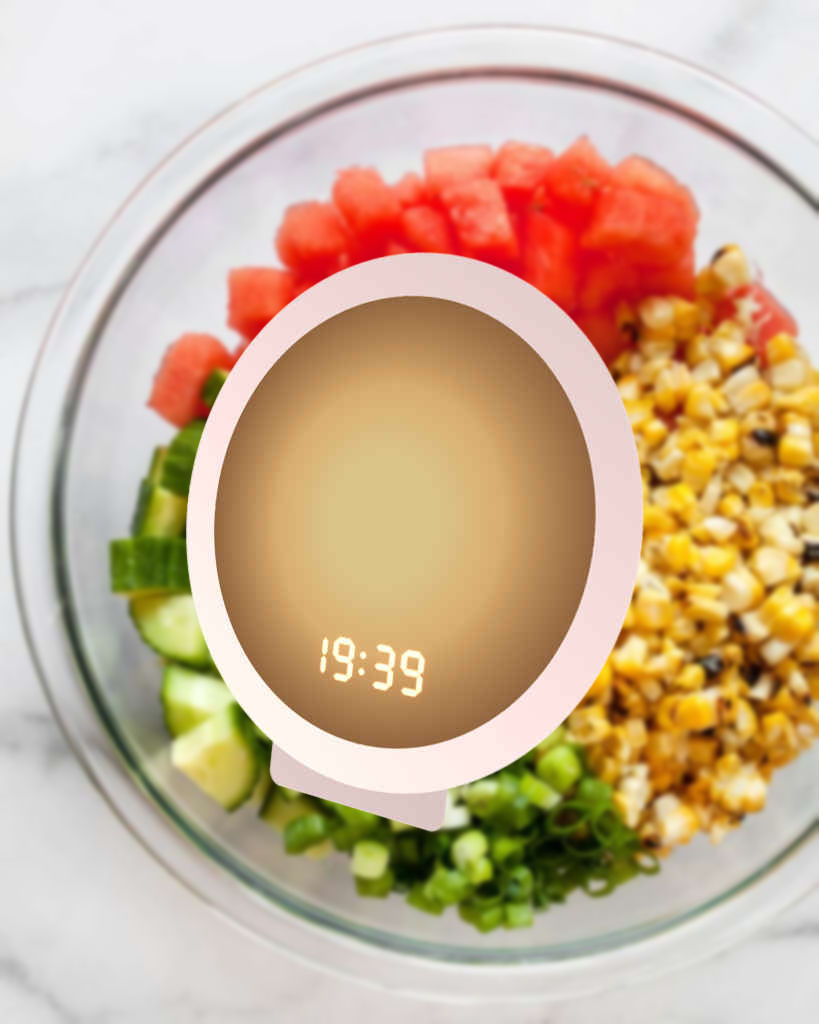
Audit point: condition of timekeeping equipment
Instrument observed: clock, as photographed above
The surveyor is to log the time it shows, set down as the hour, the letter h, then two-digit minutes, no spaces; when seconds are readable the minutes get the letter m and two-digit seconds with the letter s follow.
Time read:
19h39
